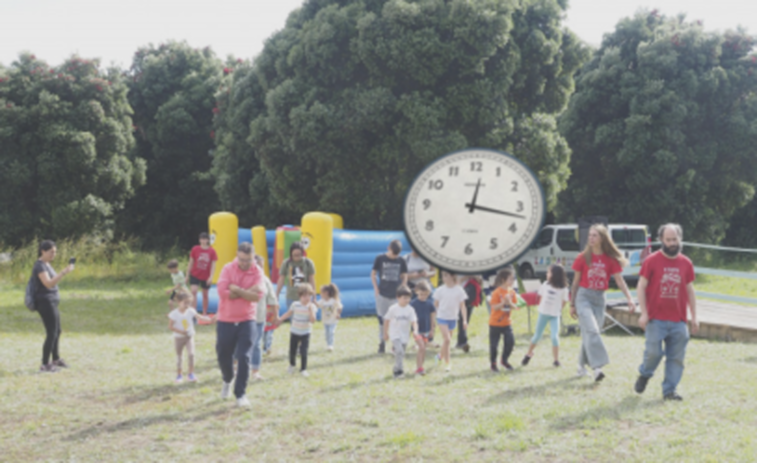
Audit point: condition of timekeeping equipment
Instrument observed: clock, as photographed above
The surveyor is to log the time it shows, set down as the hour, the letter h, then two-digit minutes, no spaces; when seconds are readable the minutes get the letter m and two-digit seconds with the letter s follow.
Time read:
12h17
